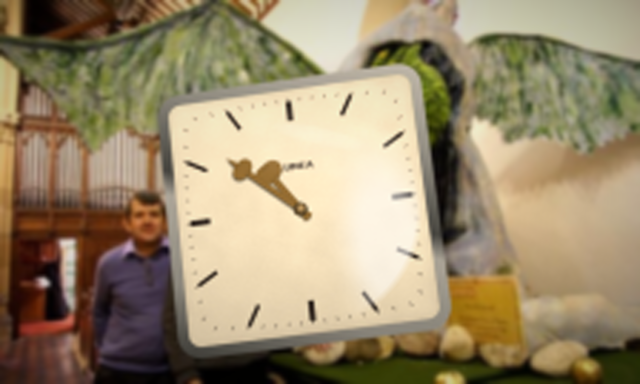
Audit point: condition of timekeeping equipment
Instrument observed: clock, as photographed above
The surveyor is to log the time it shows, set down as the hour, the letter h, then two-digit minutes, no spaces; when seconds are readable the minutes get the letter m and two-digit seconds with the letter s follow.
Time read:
10h52
